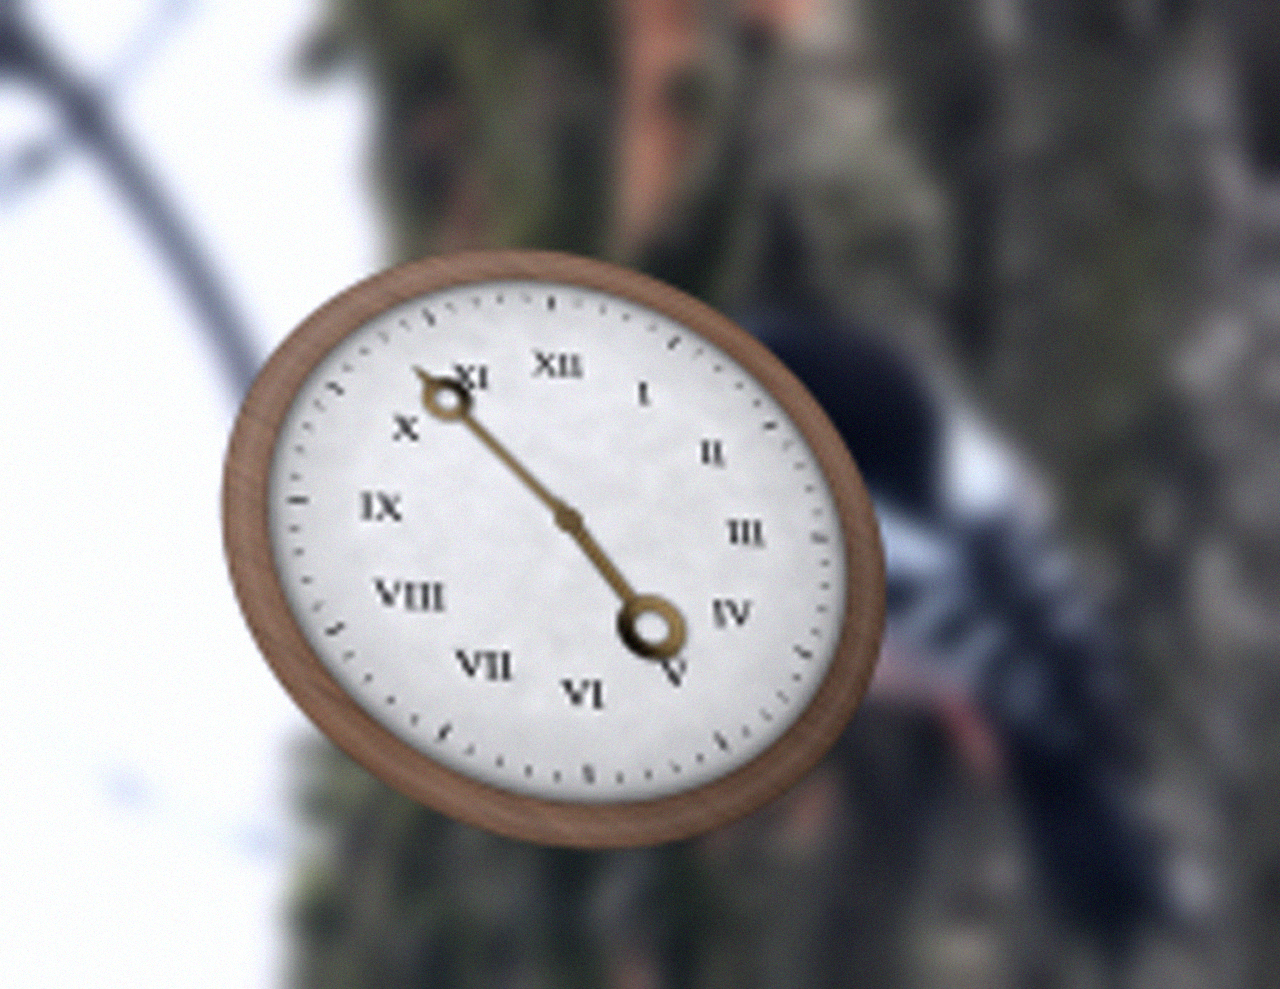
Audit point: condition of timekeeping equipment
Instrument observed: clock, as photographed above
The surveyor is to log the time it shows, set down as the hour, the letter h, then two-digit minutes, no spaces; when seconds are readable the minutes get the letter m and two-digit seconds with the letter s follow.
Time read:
4h53
